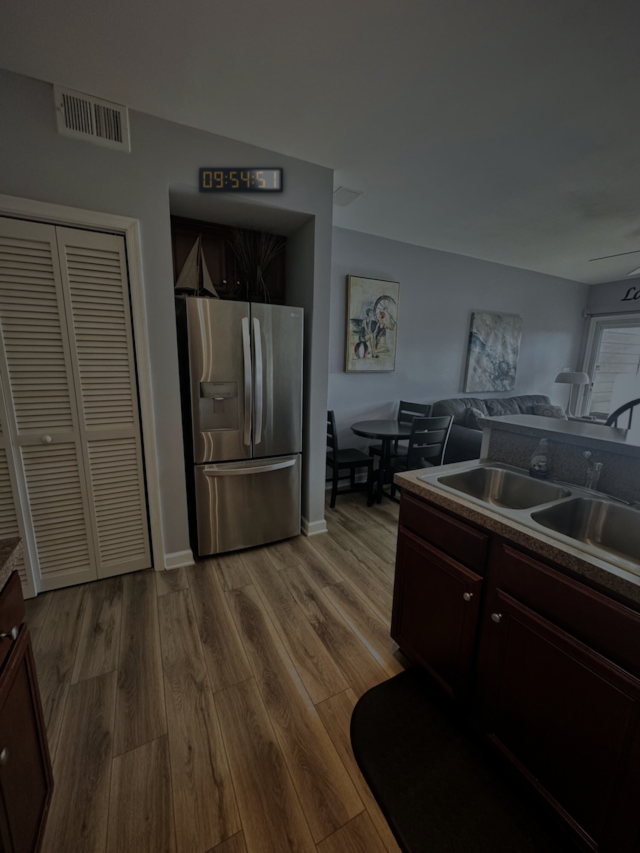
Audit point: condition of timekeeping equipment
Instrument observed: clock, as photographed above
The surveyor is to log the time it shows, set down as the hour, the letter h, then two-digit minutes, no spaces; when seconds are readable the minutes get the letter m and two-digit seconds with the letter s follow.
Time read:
9h54m51s
